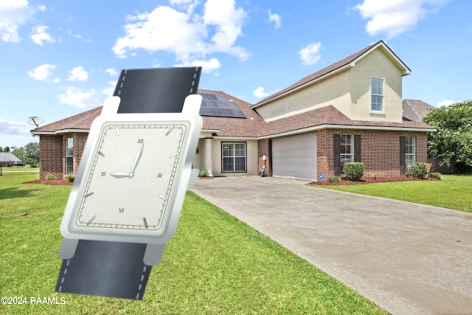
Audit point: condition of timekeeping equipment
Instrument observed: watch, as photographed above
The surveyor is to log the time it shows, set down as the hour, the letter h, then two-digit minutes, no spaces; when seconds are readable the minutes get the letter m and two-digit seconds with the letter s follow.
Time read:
9h01
